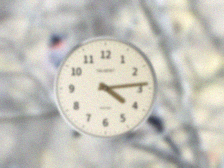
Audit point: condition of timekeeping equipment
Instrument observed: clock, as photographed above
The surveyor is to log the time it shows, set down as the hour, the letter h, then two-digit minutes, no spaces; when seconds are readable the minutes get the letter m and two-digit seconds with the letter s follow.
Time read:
4h14
